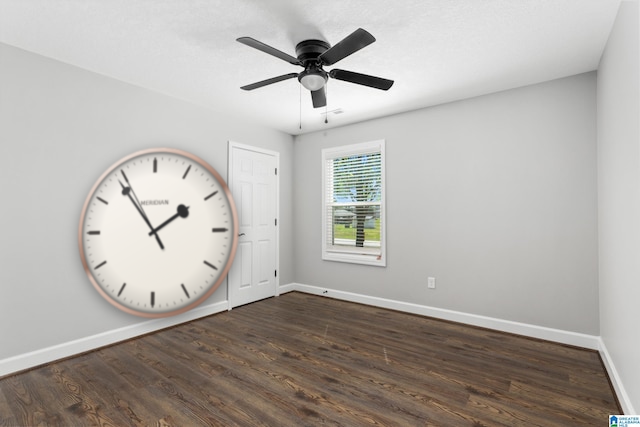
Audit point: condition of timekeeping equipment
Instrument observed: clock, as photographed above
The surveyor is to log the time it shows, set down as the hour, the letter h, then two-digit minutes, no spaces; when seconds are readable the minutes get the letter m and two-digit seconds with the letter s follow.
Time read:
1h53m55s
